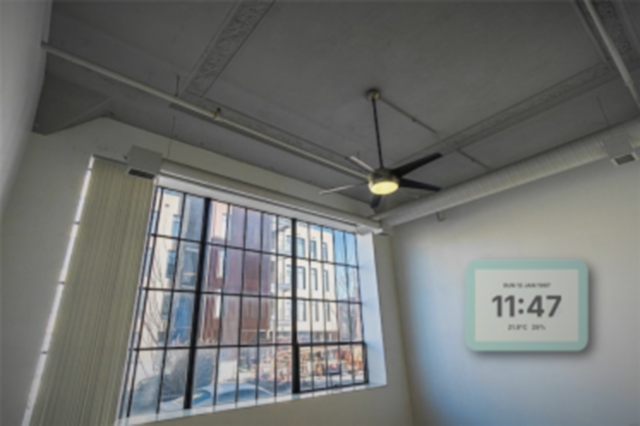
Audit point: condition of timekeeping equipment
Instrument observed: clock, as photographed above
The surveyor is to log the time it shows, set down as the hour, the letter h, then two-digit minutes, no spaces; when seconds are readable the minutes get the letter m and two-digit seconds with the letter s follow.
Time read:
11h47
